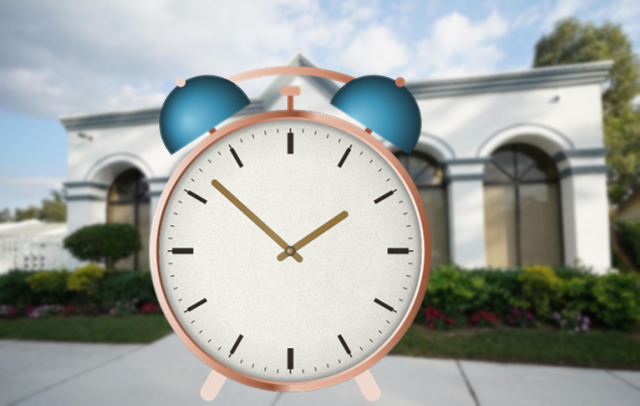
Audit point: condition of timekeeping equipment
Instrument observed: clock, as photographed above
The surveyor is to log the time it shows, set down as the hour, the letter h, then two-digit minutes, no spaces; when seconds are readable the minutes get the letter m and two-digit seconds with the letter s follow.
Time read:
1h52
